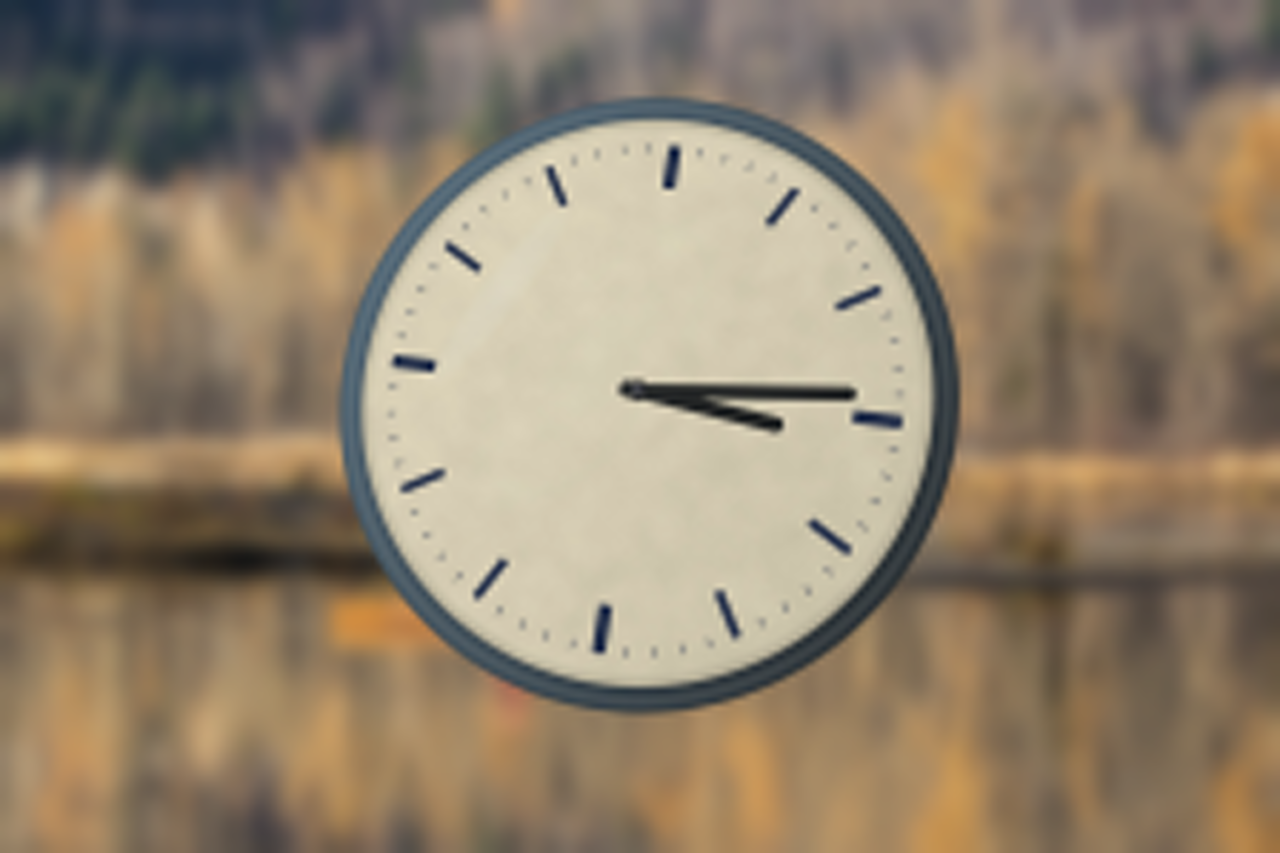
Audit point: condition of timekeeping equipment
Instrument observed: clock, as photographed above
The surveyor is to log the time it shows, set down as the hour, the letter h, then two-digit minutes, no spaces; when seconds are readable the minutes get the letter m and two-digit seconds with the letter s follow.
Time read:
3h14
